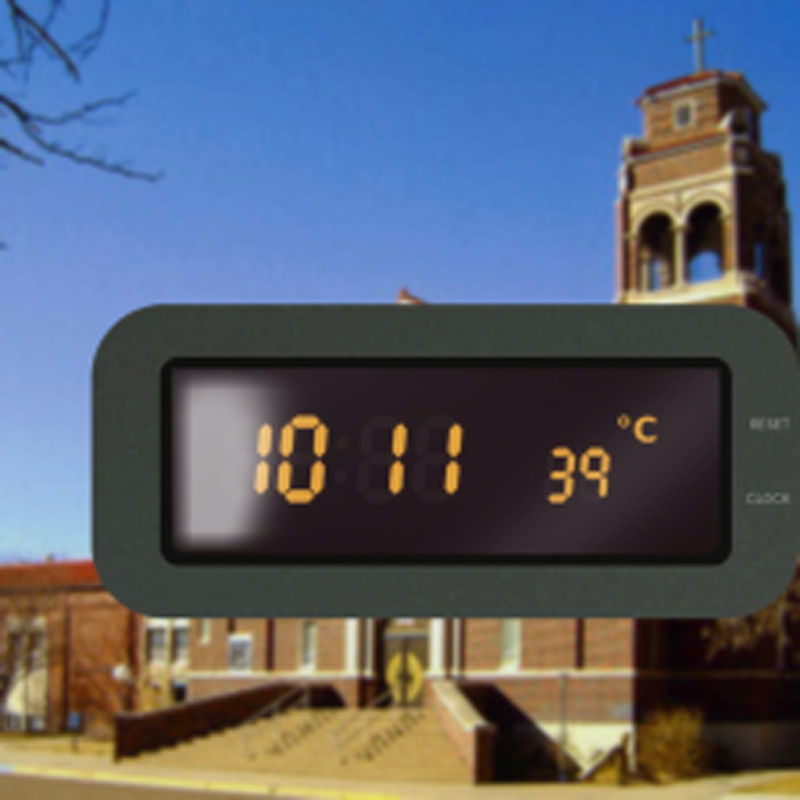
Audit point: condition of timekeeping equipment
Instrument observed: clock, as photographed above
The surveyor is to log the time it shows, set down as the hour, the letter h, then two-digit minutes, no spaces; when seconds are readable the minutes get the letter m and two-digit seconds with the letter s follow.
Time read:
10h11
